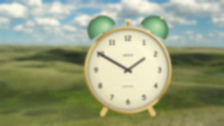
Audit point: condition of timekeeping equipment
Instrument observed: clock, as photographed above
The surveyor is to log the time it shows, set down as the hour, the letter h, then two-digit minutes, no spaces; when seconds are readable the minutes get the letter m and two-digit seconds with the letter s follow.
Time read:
1h50
